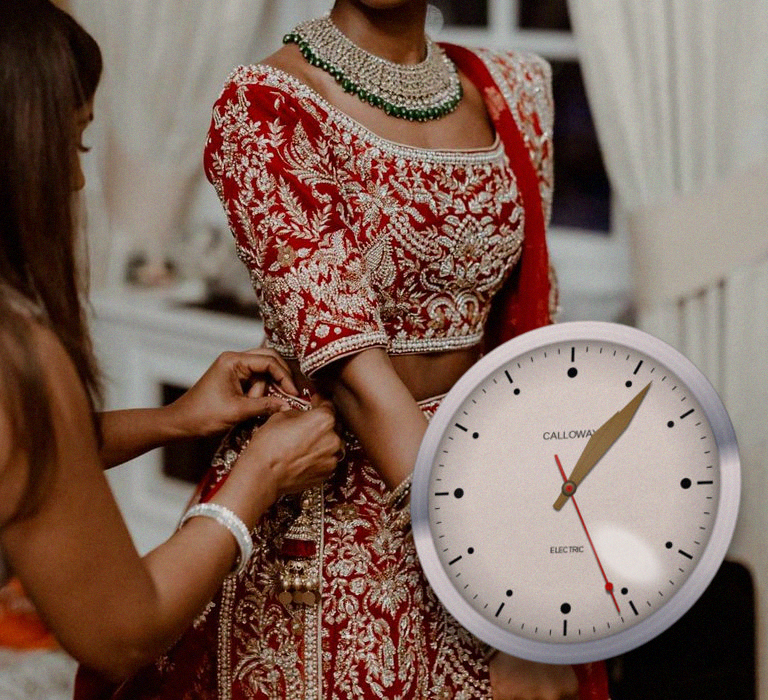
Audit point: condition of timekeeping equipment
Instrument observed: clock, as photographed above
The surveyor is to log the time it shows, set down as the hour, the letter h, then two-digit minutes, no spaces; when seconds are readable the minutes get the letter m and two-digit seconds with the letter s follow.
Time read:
1h06m26s
